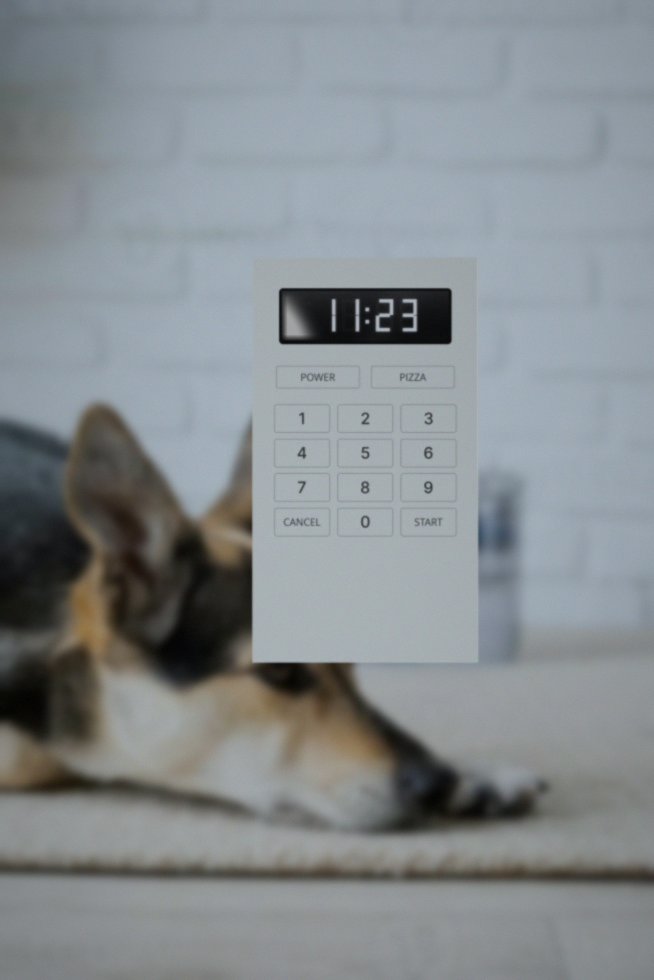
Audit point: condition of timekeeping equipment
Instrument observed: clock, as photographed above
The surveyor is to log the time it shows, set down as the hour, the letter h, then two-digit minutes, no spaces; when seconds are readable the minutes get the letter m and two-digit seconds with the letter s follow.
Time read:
11h23
